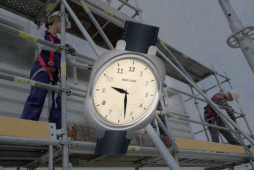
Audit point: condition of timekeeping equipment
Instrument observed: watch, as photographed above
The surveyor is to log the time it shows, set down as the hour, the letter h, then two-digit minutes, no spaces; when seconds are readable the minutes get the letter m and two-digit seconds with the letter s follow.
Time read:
9h28
